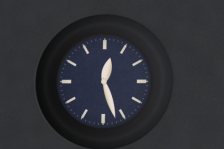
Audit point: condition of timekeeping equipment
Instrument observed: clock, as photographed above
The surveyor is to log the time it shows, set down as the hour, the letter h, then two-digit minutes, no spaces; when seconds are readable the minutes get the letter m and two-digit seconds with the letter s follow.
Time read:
12h27
